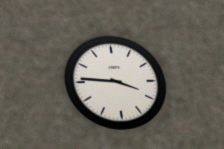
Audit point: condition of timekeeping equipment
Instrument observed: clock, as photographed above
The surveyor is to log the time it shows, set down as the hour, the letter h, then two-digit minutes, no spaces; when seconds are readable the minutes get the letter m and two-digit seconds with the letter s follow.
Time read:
3h46
